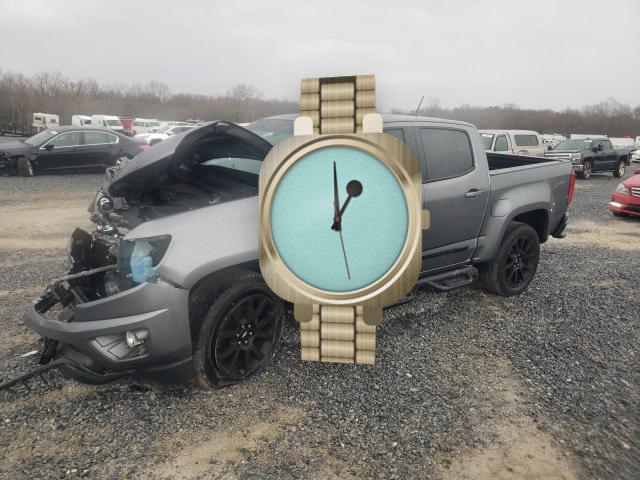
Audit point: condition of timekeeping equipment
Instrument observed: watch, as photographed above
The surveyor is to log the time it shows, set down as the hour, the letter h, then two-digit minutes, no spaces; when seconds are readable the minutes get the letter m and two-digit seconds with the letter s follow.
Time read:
12h59m28s
